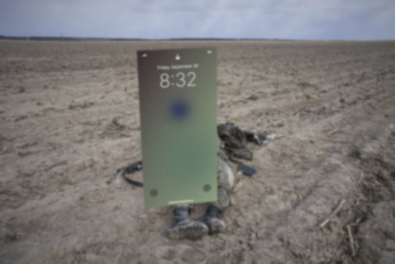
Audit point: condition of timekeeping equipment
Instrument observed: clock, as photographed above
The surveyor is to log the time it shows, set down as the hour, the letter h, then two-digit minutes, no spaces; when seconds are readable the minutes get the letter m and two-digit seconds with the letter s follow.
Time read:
8h32
